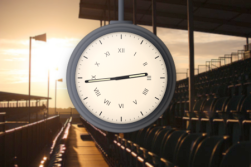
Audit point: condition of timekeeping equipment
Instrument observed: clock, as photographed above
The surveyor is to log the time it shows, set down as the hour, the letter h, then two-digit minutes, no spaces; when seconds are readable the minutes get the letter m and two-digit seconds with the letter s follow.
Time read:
2h44
